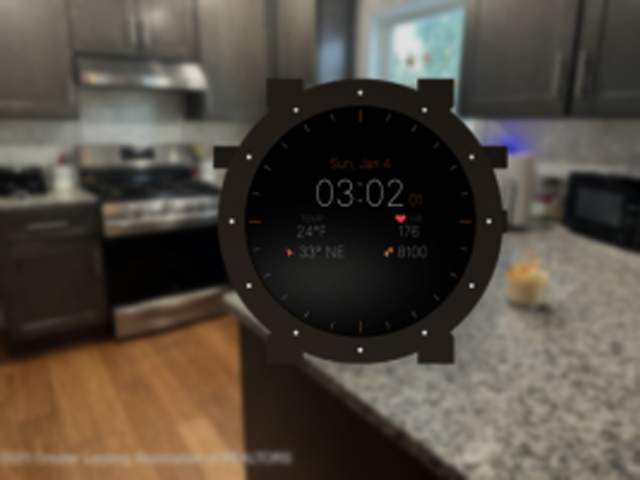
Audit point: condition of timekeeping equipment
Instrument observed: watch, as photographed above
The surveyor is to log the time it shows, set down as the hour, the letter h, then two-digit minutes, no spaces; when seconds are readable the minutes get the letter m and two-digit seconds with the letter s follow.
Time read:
3h02
